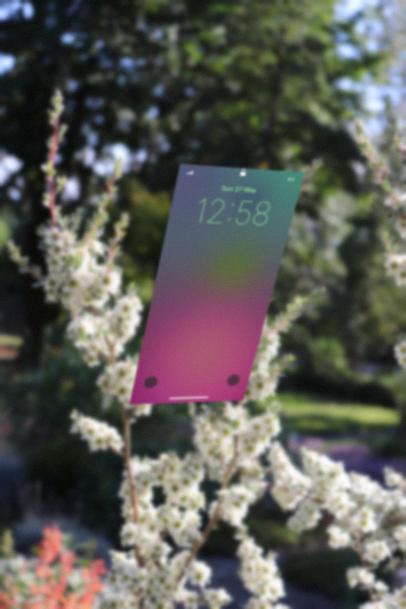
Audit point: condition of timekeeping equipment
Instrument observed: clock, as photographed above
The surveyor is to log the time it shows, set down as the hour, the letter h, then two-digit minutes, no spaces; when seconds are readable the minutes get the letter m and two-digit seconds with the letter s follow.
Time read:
12h58
